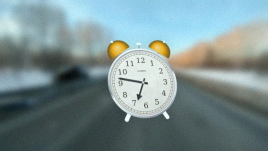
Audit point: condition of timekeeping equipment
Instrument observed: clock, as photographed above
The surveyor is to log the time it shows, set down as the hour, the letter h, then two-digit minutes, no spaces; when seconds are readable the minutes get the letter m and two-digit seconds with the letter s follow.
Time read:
6h47
